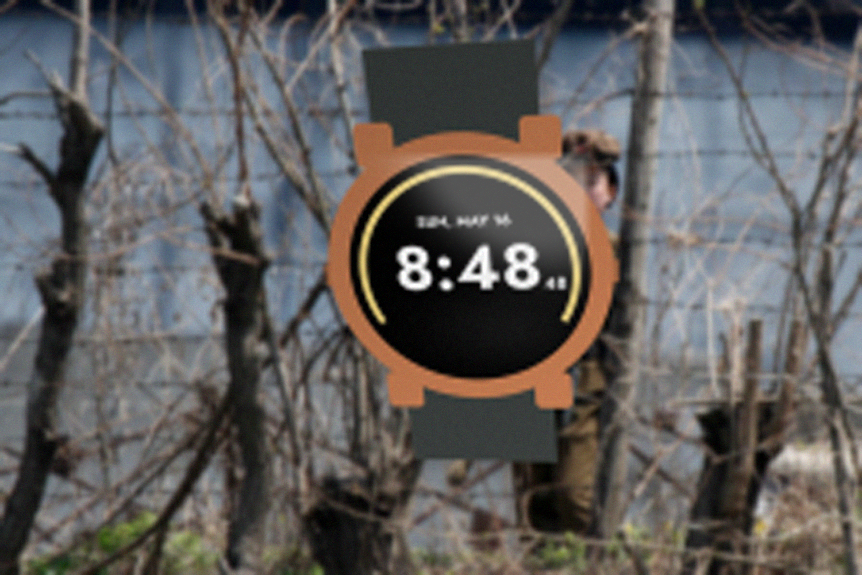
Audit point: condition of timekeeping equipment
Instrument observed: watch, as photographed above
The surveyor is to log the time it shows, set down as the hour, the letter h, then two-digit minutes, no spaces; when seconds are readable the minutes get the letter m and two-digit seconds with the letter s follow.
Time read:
8h48
